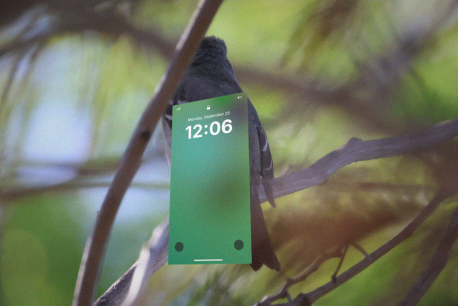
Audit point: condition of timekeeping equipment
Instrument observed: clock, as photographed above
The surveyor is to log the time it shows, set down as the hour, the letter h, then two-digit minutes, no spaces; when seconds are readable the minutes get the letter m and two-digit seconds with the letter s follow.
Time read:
12h06
